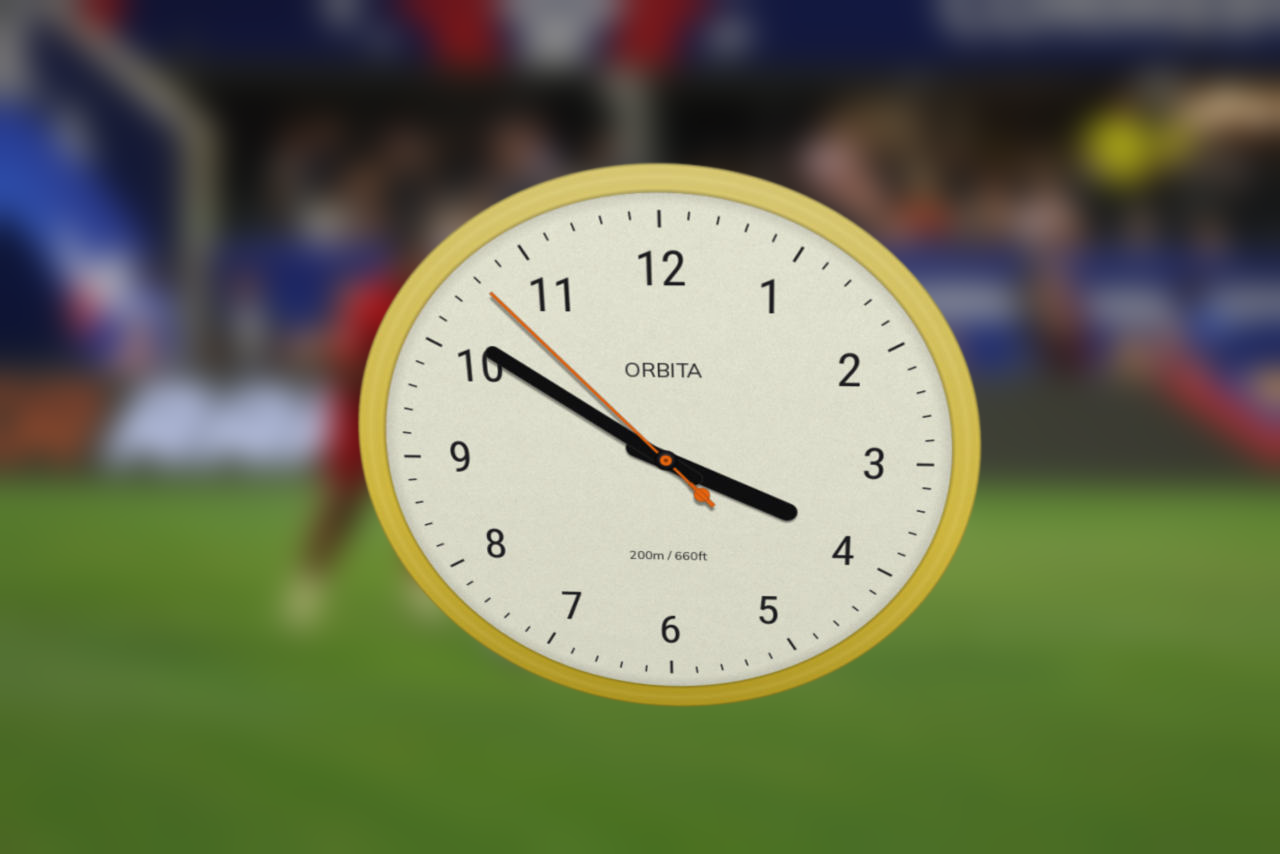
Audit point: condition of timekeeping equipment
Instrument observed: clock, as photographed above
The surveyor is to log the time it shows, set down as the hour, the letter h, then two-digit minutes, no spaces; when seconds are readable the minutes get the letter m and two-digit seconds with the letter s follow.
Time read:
3h50m53s
